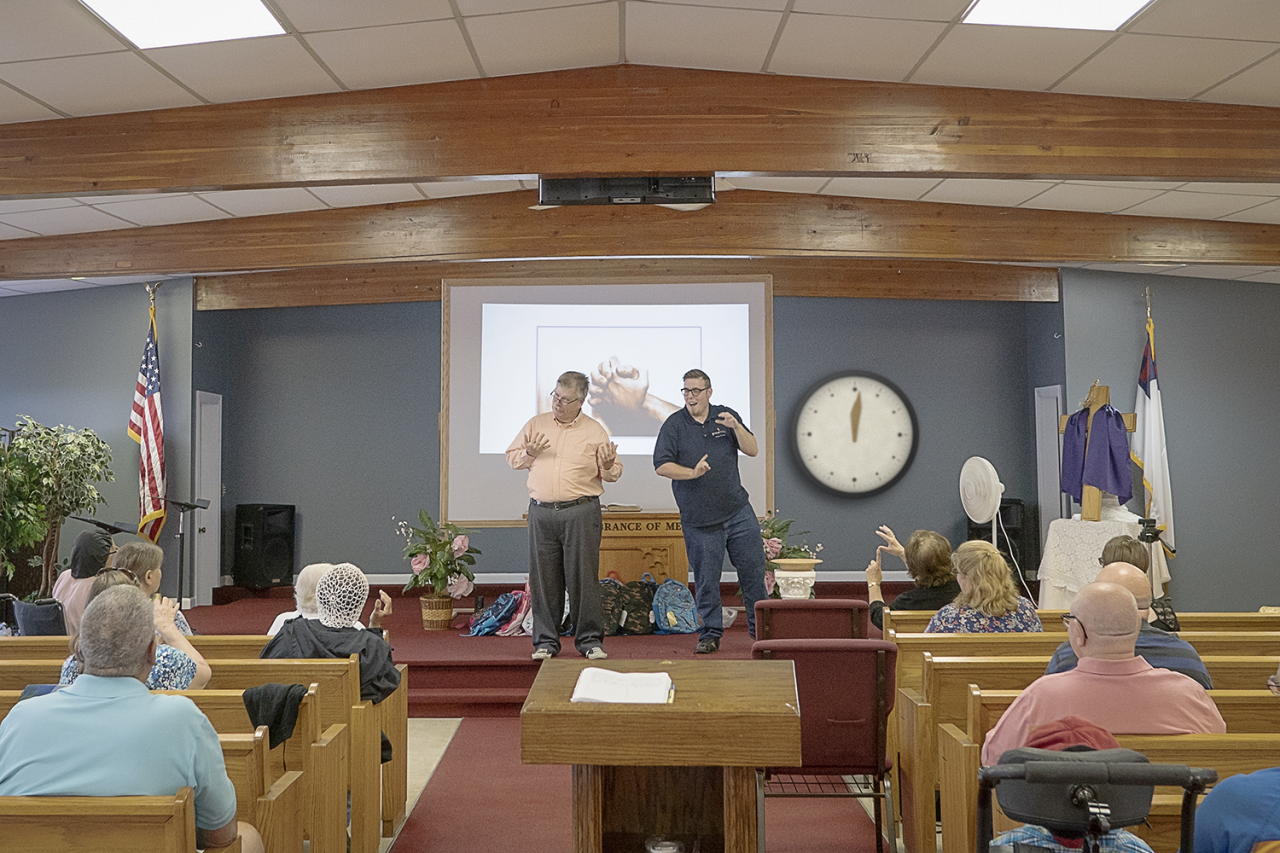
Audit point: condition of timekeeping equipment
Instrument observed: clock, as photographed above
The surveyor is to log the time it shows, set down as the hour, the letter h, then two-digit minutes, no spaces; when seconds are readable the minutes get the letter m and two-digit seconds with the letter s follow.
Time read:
12h01
